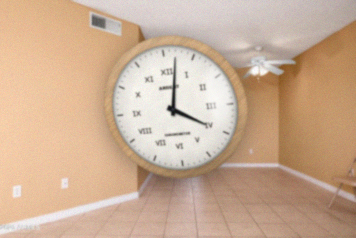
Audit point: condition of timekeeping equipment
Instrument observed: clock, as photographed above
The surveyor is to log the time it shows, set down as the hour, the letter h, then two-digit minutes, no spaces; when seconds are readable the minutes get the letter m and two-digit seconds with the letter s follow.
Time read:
4h02
